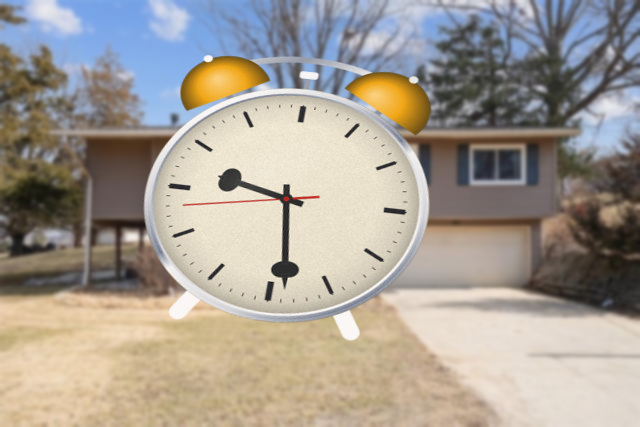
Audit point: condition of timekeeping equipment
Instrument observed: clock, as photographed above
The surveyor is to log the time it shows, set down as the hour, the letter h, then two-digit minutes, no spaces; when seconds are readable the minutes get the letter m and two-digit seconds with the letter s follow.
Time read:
9h28m43s
